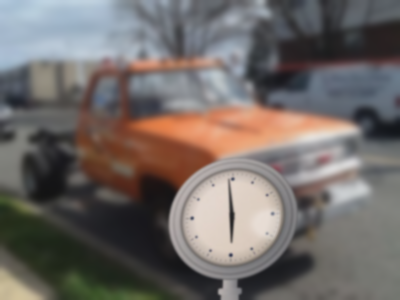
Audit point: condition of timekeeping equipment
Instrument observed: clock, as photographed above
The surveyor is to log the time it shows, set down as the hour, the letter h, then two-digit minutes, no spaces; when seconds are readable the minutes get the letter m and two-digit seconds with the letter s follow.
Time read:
5h59
